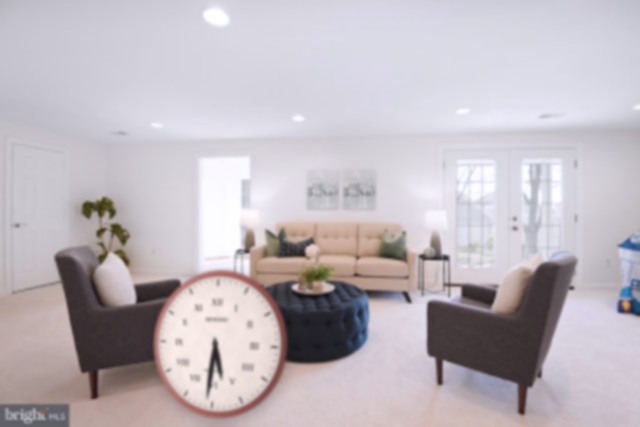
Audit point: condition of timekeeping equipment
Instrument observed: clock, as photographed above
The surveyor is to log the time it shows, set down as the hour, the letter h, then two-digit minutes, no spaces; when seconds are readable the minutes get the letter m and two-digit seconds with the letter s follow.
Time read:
5h31
